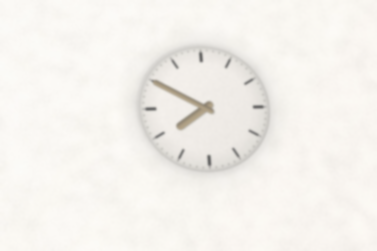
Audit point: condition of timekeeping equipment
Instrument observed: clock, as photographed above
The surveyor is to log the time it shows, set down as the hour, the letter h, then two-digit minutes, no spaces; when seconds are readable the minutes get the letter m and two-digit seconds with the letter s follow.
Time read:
7h50
